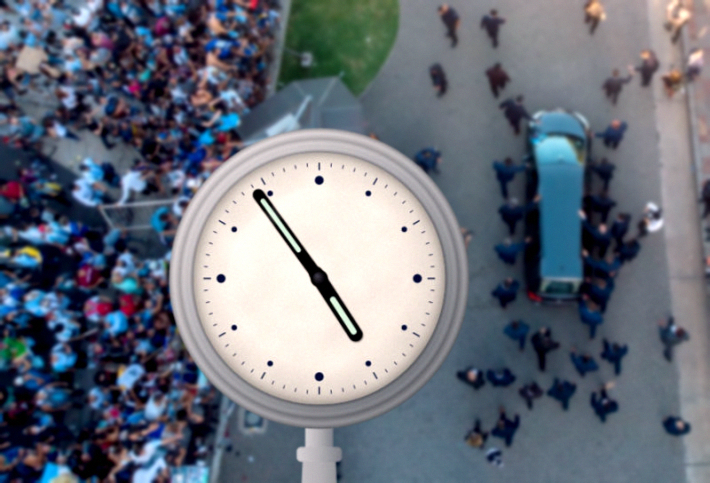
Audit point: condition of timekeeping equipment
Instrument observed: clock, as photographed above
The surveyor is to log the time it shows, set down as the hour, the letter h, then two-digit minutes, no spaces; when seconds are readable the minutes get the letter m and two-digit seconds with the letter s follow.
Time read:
4h54
